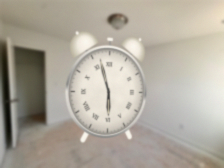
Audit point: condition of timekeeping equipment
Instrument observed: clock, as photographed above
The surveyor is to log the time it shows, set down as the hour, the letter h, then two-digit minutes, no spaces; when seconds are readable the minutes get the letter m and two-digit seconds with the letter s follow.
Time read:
5h57
